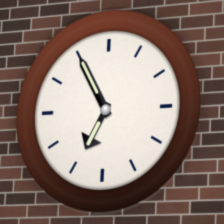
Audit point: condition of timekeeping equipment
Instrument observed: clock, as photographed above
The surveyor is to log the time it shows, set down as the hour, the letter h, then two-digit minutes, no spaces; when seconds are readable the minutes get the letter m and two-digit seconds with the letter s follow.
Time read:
6h55
